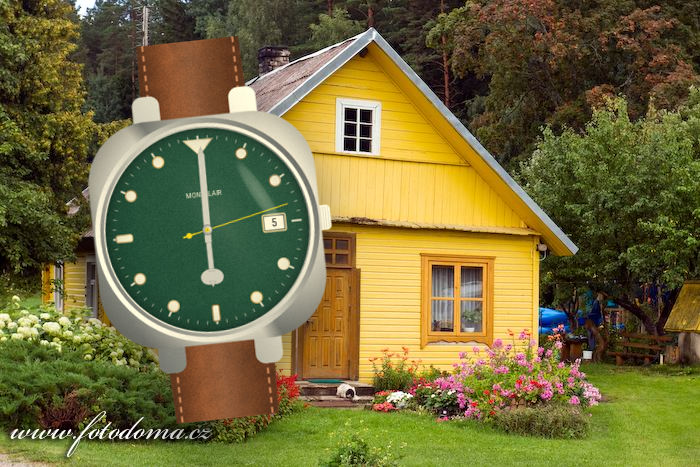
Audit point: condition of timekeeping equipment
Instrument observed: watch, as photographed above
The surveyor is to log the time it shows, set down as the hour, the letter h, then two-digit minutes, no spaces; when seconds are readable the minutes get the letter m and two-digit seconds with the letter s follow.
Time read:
6h00m13s
